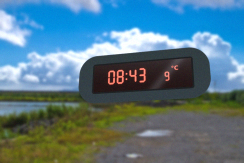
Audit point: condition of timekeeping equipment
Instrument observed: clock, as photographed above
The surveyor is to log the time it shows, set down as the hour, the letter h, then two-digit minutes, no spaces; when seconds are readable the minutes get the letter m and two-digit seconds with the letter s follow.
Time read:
8h43
